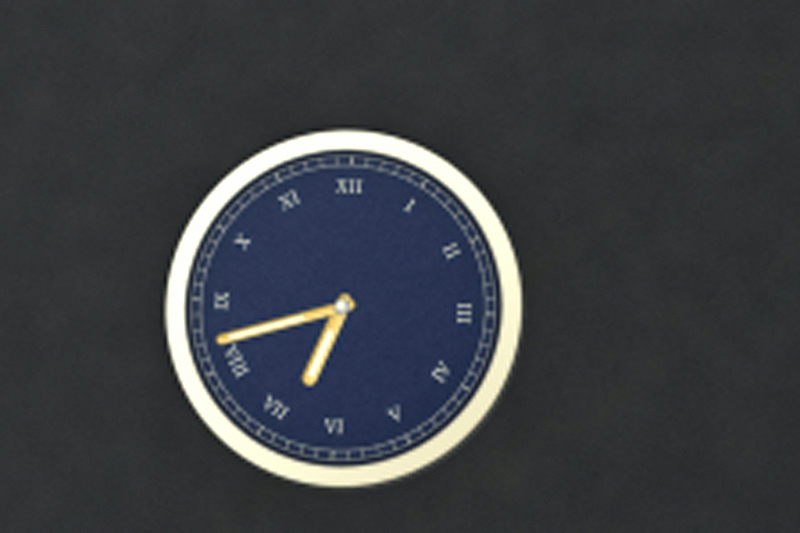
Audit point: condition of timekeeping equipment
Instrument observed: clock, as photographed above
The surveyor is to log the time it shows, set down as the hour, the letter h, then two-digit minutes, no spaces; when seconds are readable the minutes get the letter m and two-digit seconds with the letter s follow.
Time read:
6h42
